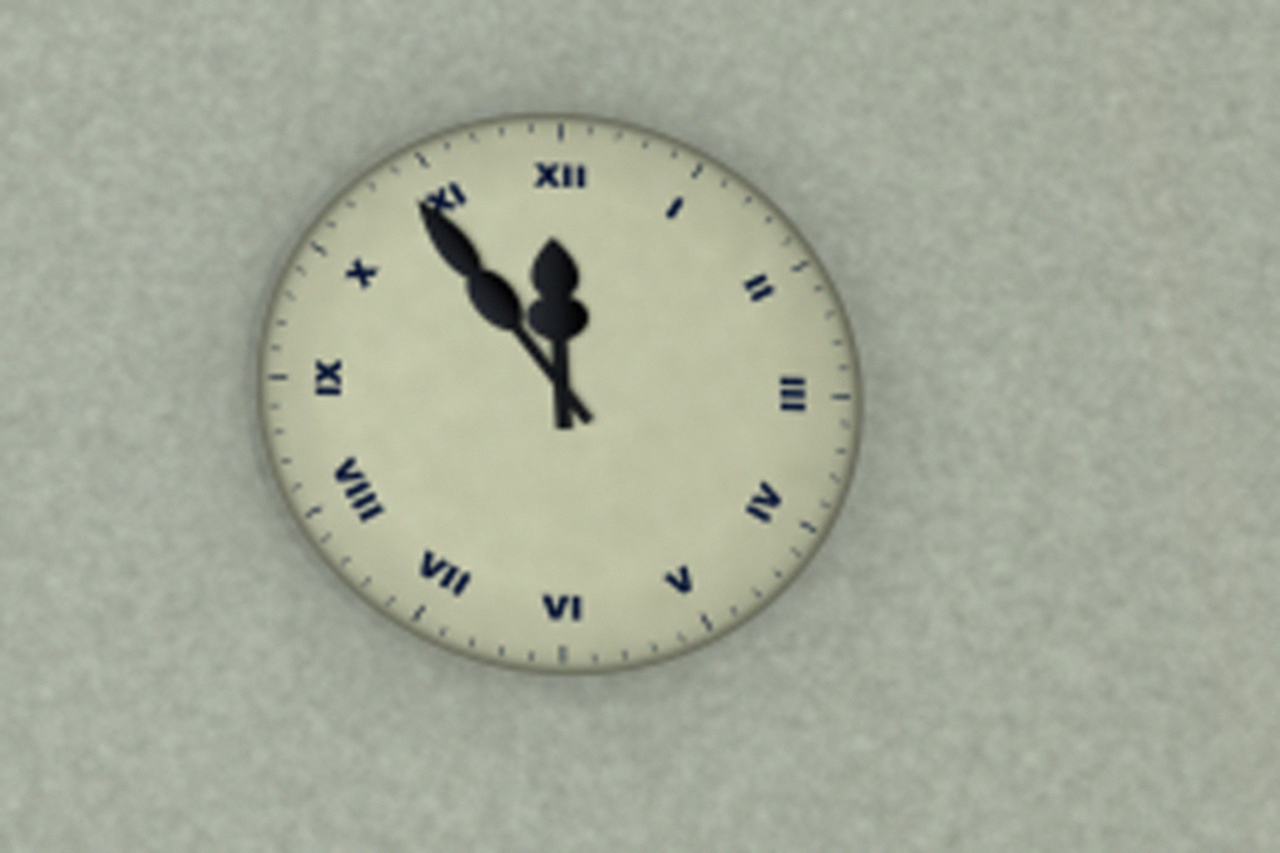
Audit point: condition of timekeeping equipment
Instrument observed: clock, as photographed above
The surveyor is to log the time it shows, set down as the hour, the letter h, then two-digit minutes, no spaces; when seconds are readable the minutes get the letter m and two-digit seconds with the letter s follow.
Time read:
11h54
